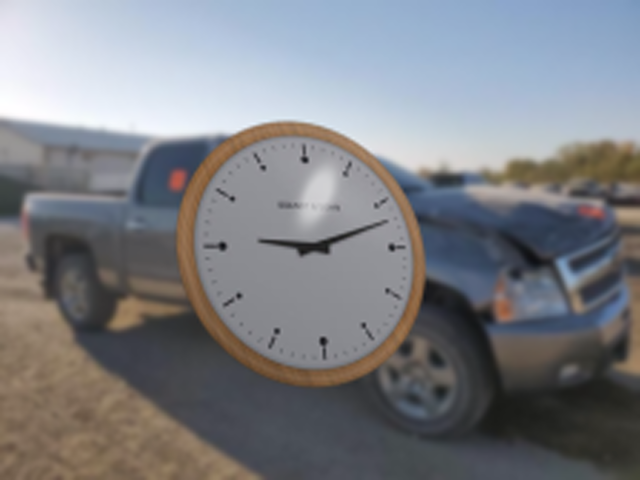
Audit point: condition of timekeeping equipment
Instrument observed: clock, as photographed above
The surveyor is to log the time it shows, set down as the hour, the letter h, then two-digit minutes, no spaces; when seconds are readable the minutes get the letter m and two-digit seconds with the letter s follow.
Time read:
9h12
